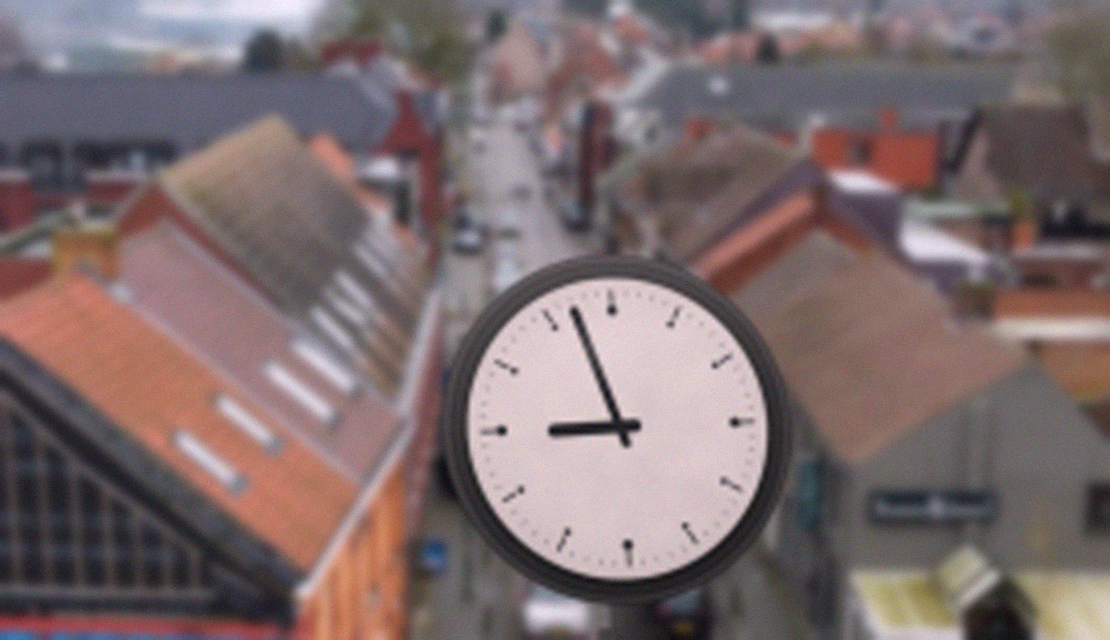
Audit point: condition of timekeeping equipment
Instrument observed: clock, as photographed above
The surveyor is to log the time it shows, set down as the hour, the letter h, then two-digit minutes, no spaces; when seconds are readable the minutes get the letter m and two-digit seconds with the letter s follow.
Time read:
8h57
